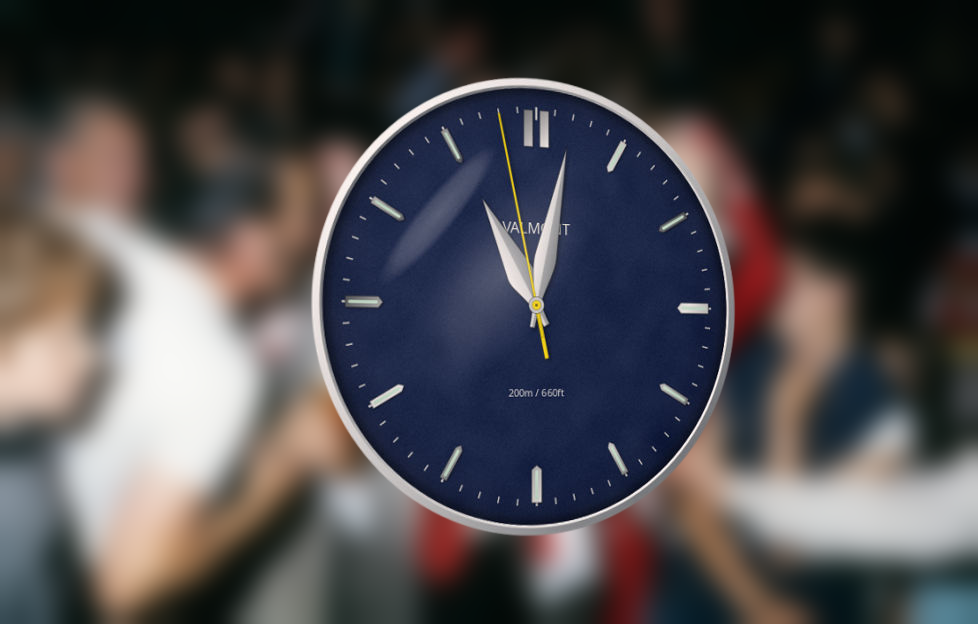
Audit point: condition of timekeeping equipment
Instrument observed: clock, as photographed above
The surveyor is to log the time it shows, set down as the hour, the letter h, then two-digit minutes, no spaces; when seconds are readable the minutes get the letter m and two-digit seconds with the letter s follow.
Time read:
11h01m58s
